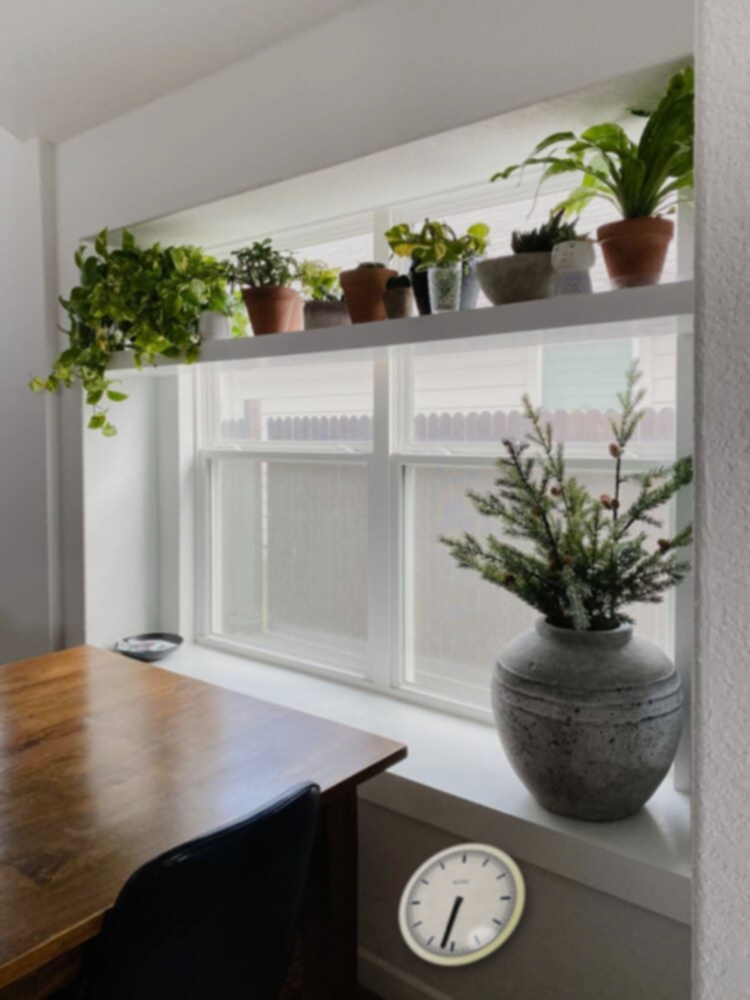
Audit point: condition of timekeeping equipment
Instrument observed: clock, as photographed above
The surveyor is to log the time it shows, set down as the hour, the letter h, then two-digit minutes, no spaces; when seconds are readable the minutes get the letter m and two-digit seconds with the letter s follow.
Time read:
6h32
